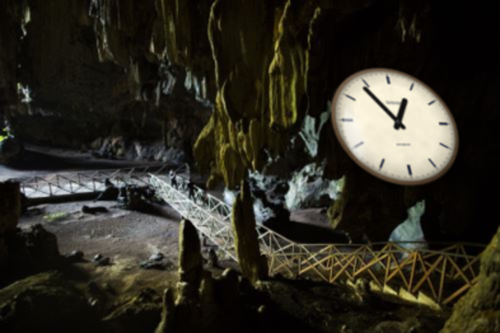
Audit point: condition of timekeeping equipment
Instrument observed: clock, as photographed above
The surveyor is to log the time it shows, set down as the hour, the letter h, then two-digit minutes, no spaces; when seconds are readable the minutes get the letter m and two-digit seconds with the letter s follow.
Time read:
12h54
